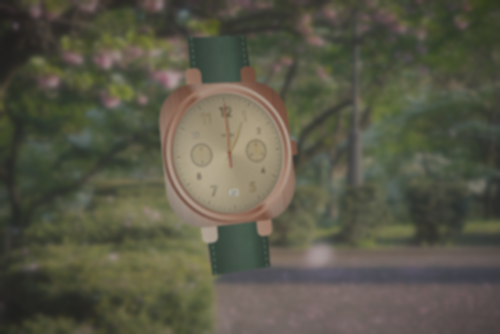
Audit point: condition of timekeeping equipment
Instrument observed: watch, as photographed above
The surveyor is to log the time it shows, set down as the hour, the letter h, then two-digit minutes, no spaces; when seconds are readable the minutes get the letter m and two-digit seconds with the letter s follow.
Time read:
1h00
